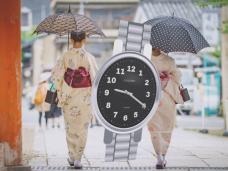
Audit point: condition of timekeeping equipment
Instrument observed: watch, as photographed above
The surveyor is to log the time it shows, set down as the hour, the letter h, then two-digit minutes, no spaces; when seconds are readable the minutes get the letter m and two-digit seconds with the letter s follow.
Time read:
9h20
